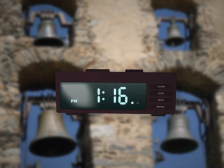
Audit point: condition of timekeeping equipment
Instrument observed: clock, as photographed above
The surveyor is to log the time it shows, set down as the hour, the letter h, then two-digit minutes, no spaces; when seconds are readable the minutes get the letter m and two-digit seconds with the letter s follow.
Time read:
1h16
